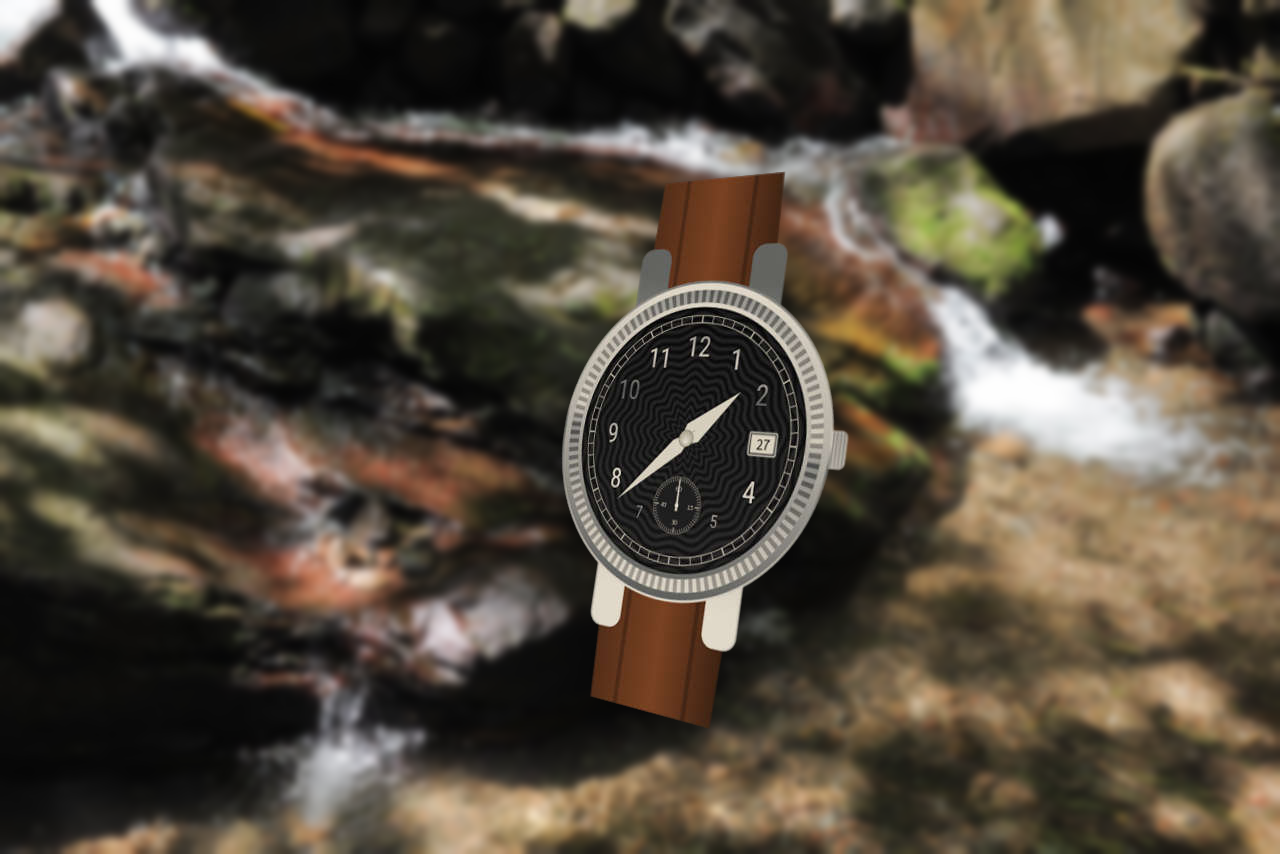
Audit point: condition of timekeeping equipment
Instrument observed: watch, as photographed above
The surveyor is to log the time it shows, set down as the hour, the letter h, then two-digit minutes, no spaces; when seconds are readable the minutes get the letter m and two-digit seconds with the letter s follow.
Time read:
1h38
